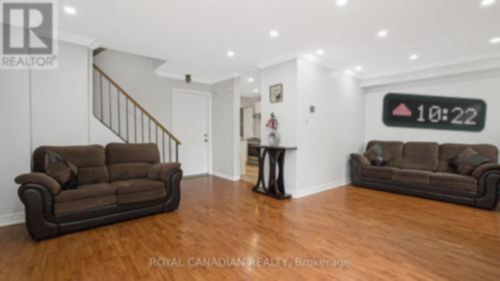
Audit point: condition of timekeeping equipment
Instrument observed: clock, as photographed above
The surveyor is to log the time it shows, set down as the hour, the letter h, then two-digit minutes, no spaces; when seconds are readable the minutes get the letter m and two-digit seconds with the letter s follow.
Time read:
10h22
